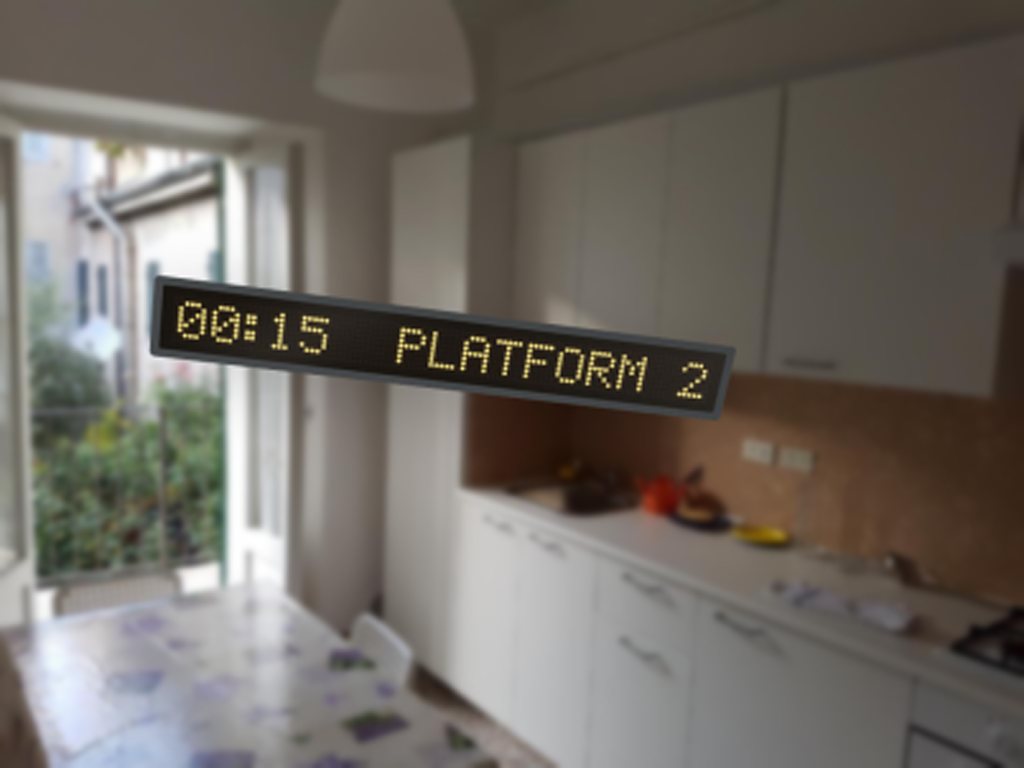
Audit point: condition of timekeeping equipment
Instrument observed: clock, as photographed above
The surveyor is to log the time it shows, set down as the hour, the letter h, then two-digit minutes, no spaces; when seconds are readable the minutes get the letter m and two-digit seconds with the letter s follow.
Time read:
0h15
